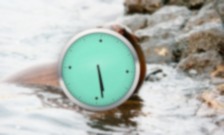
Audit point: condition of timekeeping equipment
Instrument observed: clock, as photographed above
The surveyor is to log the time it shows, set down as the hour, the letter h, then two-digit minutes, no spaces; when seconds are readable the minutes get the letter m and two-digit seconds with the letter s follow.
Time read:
5h28
